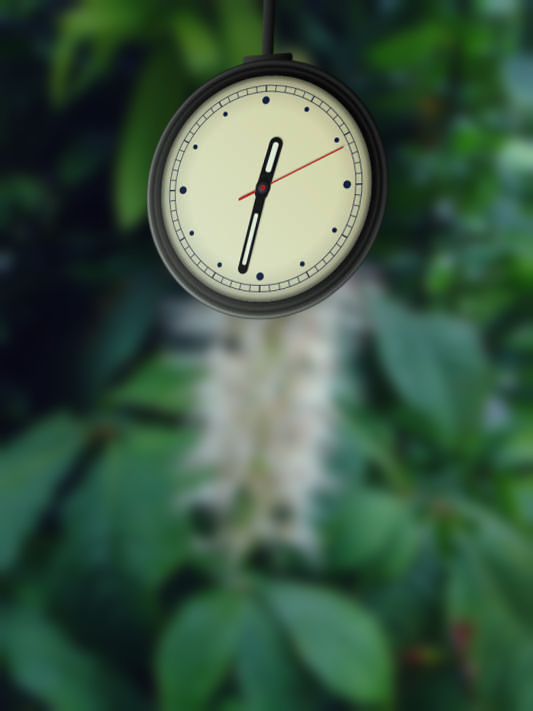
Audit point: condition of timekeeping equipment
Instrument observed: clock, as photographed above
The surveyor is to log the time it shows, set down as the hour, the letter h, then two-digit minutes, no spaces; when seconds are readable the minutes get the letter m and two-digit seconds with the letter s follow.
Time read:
12h32m11s
